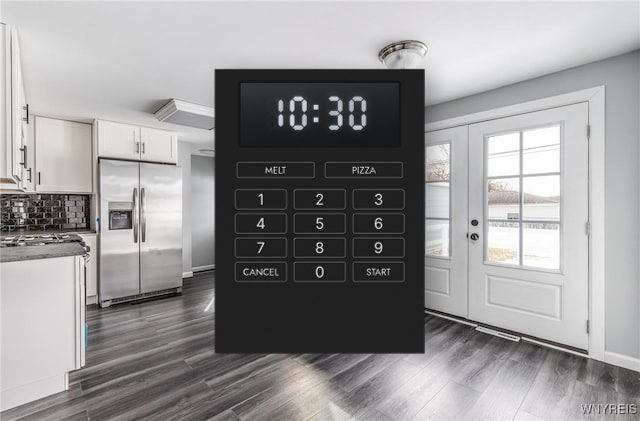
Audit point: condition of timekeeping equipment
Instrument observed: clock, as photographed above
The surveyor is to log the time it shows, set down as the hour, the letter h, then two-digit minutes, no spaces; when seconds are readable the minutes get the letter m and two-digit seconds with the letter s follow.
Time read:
10h30
